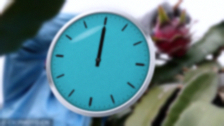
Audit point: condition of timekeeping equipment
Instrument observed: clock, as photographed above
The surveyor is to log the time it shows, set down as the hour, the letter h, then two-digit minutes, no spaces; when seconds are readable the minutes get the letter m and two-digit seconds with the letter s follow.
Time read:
12h00
